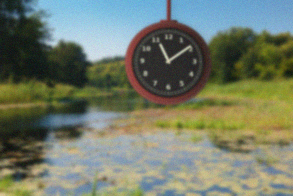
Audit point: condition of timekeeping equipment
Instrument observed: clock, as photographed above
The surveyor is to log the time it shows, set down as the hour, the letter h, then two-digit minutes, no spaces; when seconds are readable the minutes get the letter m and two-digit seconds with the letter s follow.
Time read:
11h09
